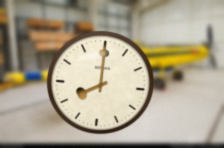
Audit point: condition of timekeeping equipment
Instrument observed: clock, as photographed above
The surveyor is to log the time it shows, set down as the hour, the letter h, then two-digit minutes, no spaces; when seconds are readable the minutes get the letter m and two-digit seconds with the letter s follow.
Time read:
8h00
